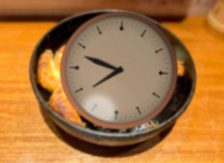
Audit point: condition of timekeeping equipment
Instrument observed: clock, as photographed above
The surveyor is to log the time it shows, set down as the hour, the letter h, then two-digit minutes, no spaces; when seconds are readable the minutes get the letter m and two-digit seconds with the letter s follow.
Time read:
7h48
